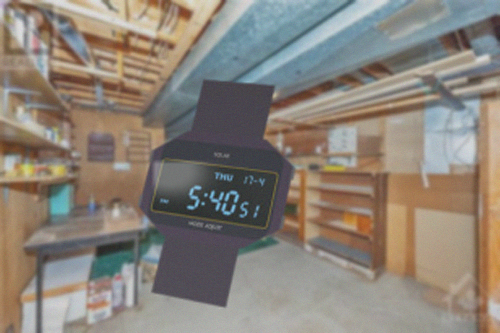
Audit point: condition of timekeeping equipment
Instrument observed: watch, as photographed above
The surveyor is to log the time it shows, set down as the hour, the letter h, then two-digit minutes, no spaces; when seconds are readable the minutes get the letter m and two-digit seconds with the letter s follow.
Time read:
5h40m51s
